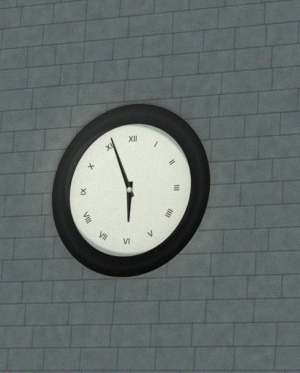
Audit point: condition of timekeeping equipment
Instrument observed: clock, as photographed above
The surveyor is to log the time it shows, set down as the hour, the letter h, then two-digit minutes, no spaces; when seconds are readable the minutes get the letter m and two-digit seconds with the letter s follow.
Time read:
5h56
